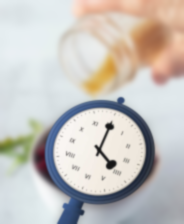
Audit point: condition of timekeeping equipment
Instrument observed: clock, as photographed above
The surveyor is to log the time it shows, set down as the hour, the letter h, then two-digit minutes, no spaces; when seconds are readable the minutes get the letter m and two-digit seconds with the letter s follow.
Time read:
4h00
